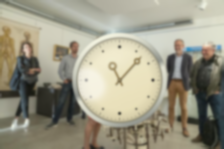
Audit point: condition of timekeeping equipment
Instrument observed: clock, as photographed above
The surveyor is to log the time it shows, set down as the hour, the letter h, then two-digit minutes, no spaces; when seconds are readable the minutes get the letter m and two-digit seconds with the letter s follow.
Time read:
11h07
